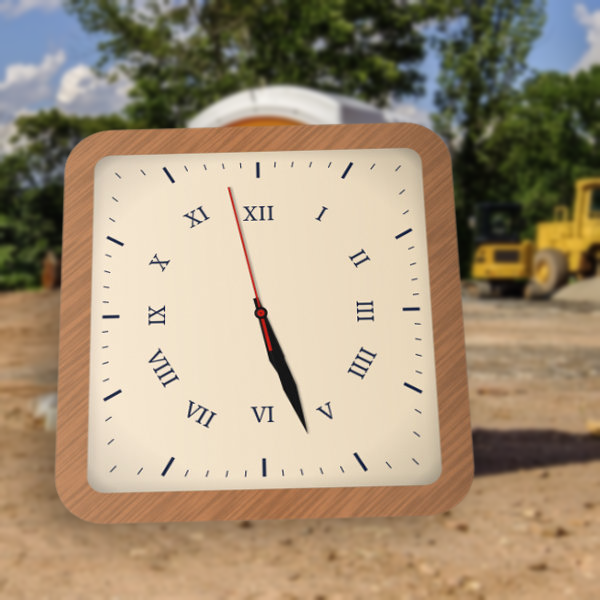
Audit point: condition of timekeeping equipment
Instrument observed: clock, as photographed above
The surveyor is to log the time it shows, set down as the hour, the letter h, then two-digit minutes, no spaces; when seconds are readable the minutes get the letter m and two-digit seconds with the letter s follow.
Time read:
5h26m58s
